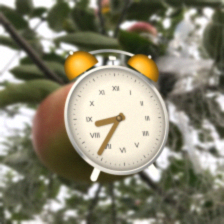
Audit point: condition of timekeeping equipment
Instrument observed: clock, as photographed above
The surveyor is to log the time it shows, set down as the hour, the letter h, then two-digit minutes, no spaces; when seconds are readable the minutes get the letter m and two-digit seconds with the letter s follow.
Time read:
8h36
